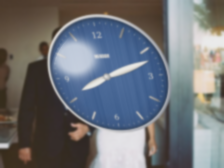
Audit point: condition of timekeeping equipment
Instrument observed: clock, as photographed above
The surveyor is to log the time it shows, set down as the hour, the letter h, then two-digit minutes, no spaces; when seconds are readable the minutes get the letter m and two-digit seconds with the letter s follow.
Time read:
8h12
